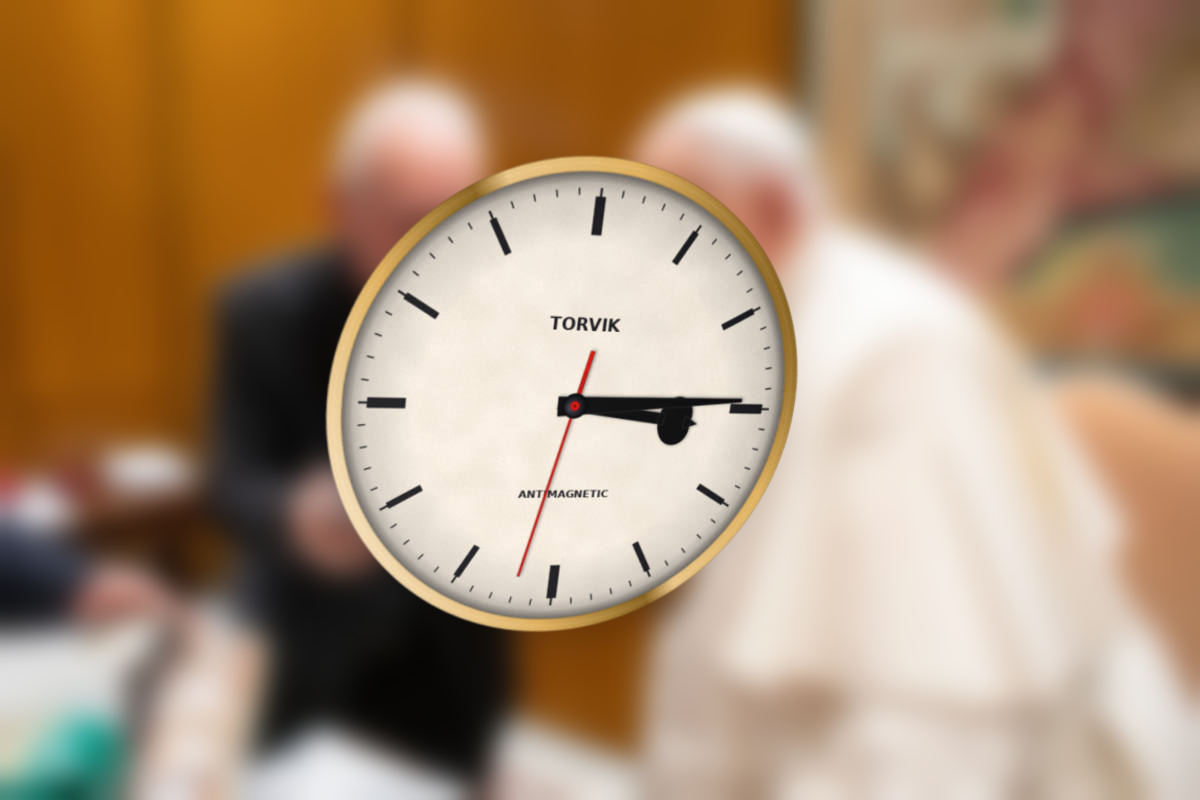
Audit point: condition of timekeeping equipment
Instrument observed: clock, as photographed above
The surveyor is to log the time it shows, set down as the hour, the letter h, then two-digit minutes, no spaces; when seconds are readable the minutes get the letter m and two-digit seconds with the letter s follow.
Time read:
3h14m32s
